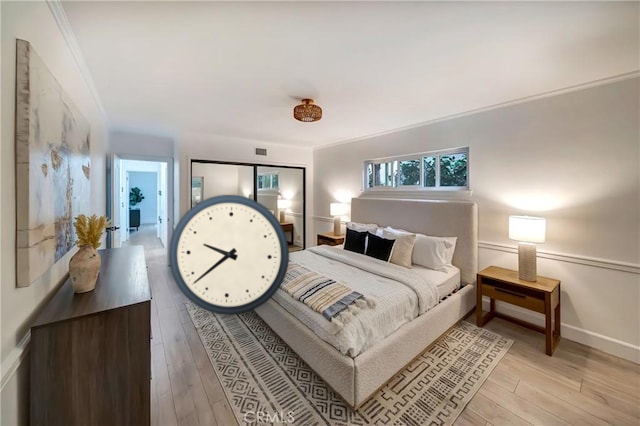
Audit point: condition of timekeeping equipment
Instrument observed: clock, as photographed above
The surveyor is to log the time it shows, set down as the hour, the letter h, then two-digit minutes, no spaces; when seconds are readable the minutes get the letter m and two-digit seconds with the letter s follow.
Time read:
9h38
